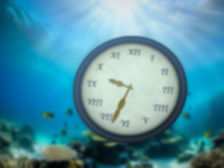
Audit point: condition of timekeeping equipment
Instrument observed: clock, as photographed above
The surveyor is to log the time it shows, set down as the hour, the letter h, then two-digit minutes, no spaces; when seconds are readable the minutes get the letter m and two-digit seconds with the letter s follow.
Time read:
9h33
